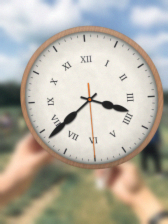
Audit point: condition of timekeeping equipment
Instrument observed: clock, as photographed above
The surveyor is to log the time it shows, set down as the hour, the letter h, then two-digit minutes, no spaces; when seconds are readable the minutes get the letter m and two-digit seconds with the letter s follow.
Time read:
3h38m30s
